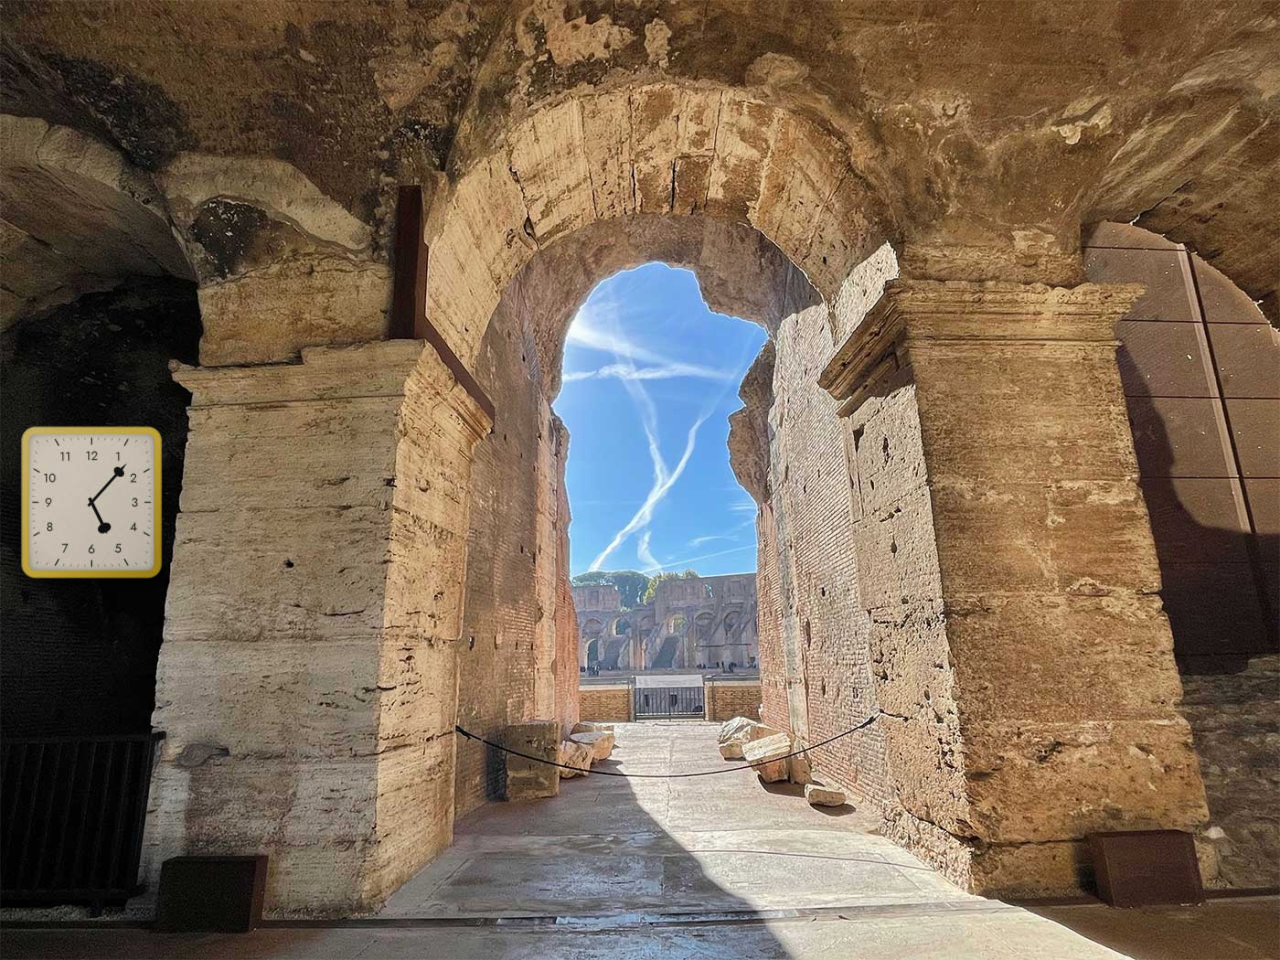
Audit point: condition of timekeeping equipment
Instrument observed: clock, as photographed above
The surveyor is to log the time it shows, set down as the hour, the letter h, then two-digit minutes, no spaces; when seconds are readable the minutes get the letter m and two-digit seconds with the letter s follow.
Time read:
5h07
